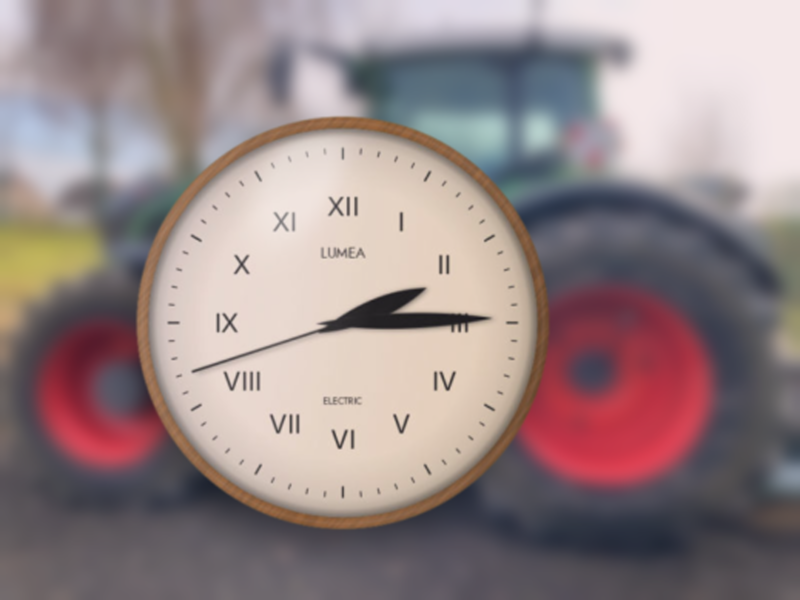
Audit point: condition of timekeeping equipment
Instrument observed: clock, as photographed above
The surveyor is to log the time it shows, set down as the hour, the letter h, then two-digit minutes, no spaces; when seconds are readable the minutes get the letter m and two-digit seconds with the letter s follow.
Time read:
2h14m42s
